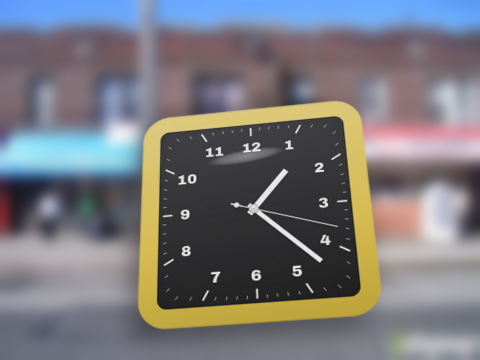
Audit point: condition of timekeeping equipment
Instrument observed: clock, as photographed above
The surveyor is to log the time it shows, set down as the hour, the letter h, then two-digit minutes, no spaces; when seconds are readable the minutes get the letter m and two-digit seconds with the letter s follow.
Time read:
1h22m18s
